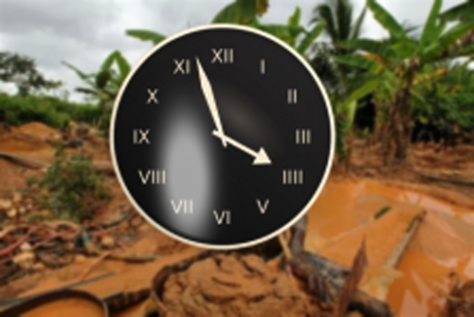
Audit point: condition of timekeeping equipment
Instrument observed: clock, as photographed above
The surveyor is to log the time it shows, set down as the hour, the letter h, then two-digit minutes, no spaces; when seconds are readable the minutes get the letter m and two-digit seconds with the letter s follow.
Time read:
3h57
